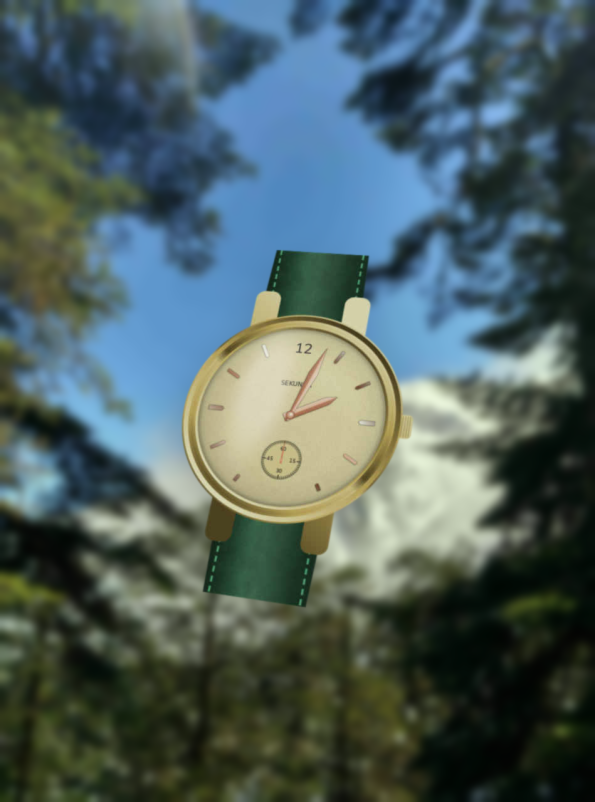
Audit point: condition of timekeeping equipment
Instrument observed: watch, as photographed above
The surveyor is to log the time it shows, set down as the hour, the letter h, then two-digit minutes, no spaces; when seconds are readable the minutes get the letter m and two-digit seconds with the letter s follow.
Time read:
2h03
